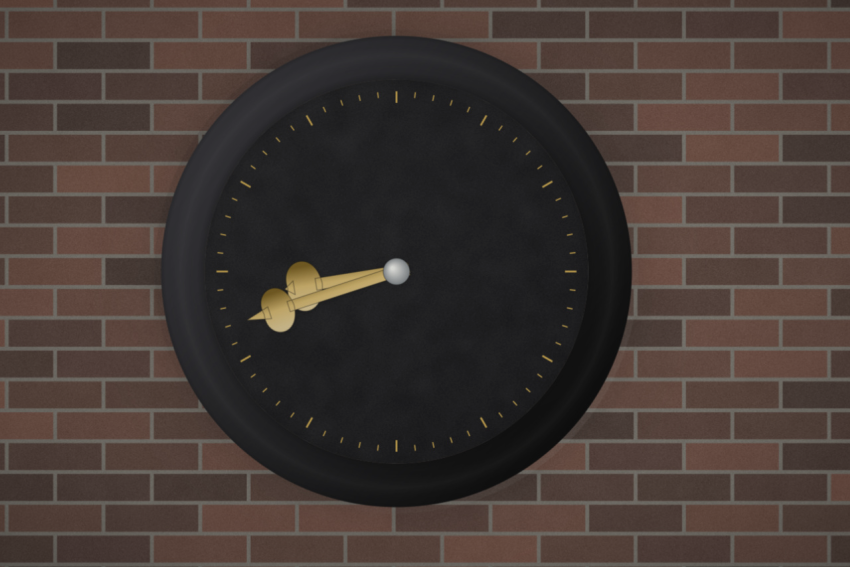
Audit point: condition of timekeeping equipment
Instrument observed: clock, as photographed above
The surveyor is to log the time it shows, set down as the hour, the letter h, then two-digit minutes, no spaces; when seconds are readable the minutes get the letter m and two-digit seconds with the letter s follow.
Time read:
8h42
